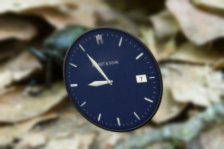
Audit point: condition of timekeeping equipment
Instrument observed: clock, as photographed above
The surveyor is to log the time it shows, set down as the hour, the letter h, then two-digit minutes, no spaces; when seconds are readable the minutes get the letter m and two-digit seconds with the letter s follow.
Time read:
8h55
